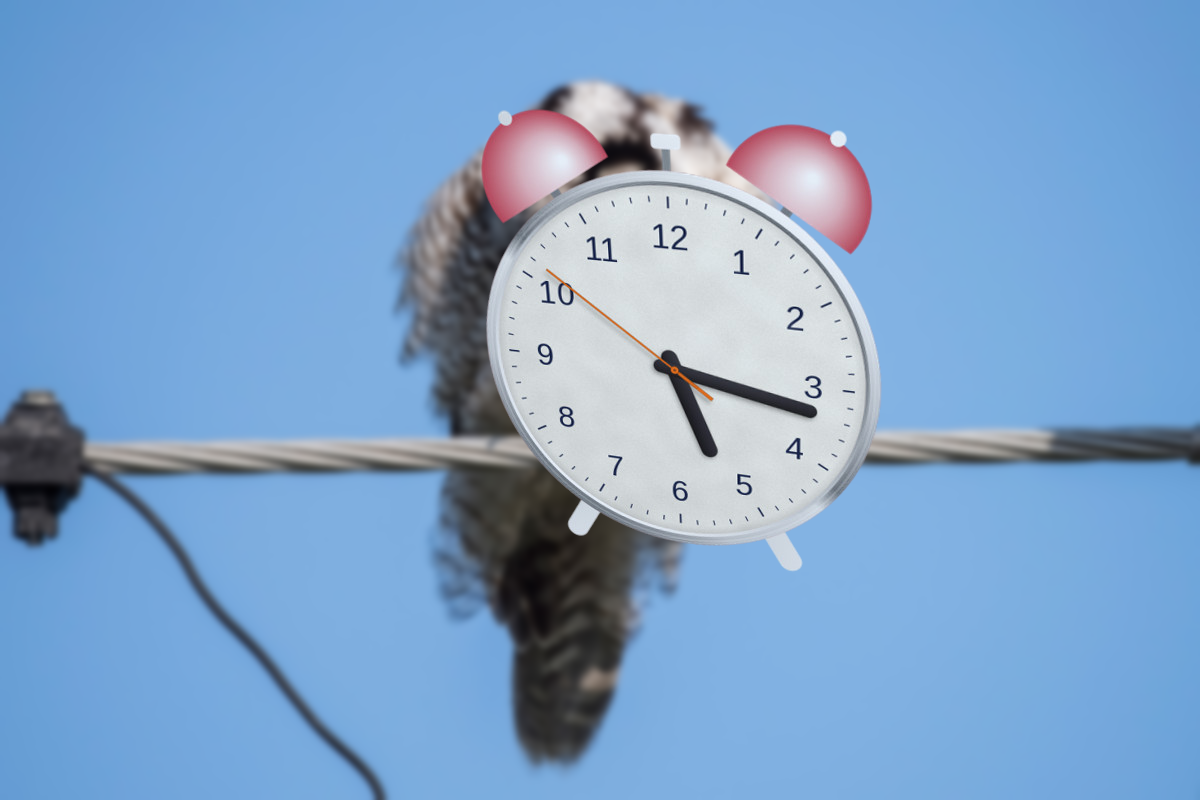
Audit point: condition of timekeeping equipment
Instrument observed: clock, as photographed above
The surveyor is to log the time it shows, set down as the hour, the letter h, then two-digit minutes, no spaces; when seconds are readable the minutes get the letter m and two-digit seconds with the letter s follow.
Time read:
5h16m51s
